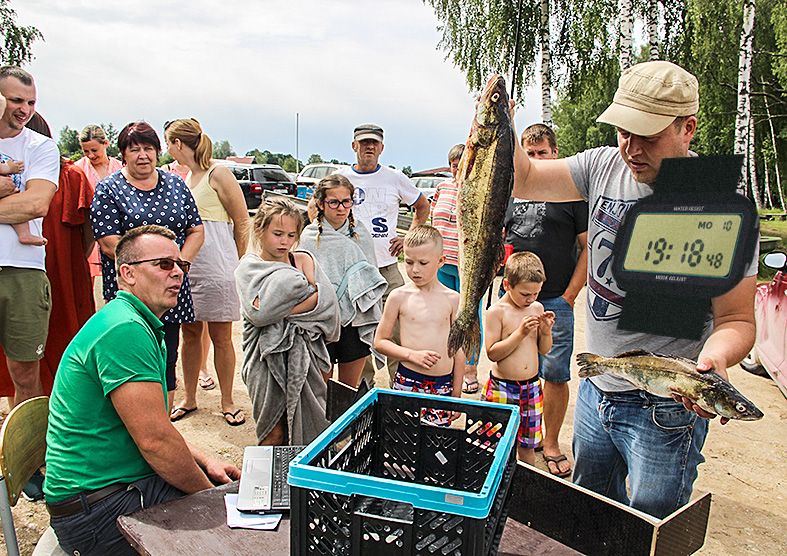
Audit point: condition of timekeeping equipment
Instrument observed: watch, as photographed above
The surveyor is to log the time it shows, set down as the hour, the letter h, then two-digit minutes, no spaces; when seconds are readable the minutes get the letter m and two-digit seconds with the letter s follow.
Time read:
19h18m48s
